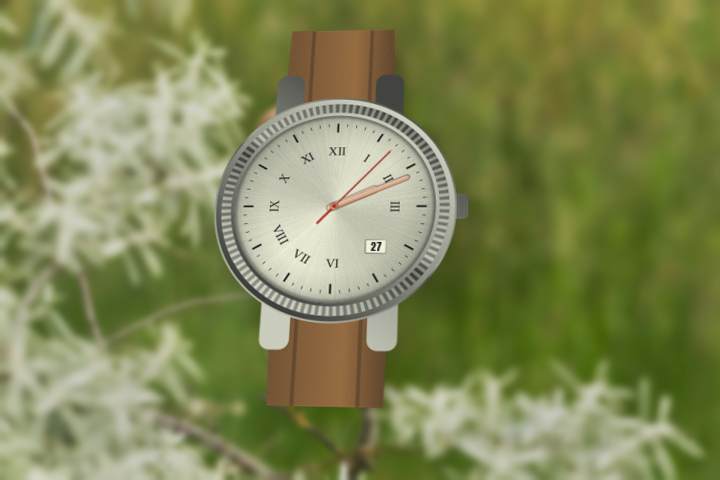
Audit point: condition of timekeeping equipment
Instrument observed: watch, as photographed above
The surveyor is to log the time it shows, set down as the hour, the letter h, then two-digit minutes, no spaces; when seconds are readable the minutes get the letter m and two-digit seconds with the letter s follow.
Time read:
2h11m07s
